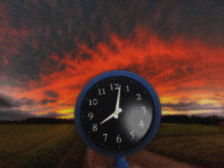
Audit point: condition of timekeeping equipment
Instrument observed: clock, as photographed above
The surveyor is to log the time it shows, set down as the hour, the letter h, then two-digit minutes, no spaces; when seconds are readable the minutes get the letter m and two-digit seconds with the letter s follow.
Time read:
8h02
